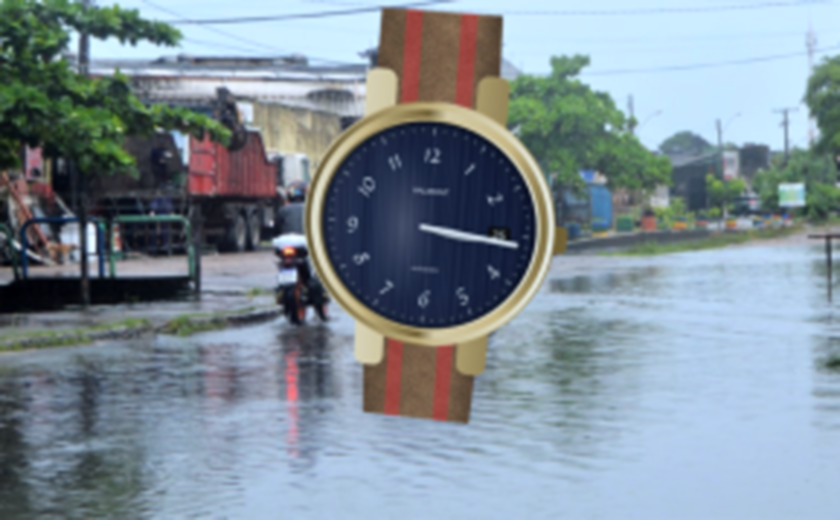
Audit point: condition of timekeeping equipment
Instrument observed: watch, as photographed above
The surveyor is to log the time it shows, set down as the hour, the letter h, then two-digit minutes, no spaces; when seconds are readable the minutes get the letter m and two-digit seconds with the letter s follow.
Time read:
3h16
